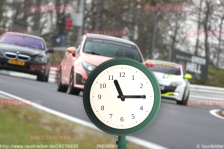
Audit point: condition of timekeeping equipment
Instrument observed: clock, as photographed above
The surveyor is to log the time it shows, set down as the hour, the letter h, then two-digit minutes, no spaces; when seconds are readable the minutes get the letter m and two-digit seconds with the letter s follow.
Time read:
11h15
